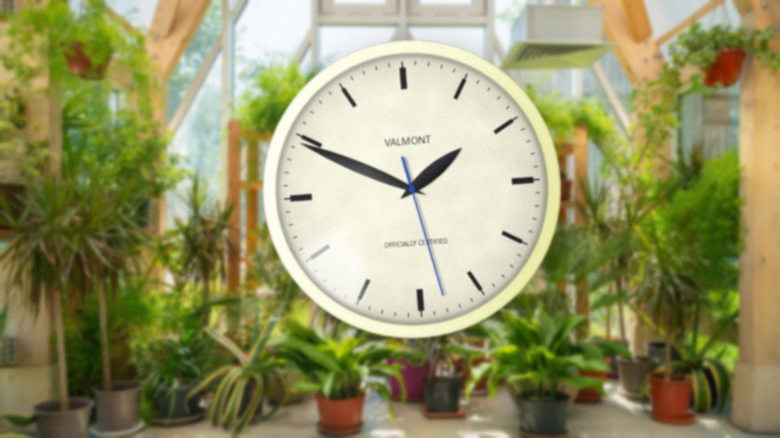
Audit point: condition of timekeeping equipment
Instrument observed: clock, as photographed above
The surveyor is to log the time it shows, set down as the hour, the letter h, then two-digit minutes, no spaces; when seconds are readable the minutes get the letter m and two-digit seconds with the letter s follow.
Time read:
1h49m28s
